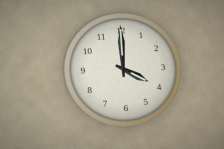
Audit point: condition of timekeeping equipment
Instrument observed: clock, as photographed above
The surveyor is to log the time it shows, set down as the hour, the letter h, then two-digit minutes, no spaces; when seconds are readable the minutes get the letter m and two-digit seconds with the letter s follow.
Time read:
4h00
